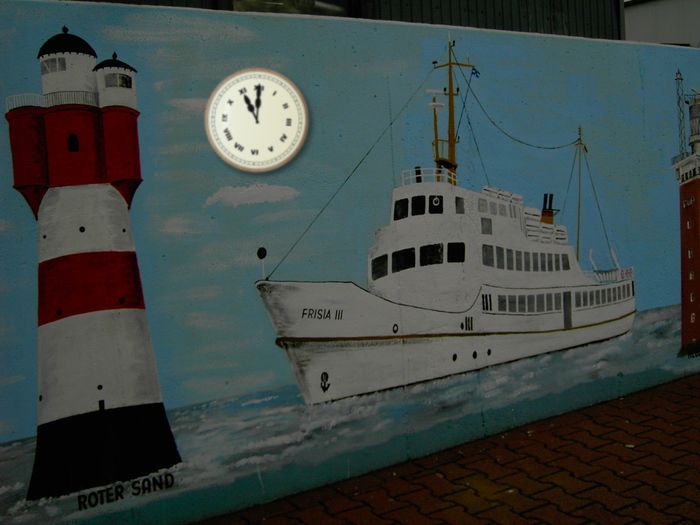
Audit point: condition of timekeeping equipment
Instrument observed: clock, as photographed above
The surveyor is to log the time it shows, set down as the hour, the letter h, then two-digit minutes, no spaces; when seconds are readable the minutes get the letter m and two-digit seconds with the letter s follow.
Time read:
11h00
